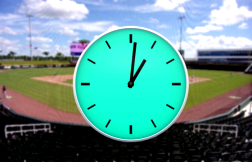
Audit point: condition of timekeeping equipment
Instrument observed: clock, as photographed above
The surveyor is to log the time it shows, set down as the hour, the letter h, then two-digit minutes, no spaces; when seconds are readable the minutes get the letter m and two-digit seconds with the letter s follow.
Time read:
1h01
